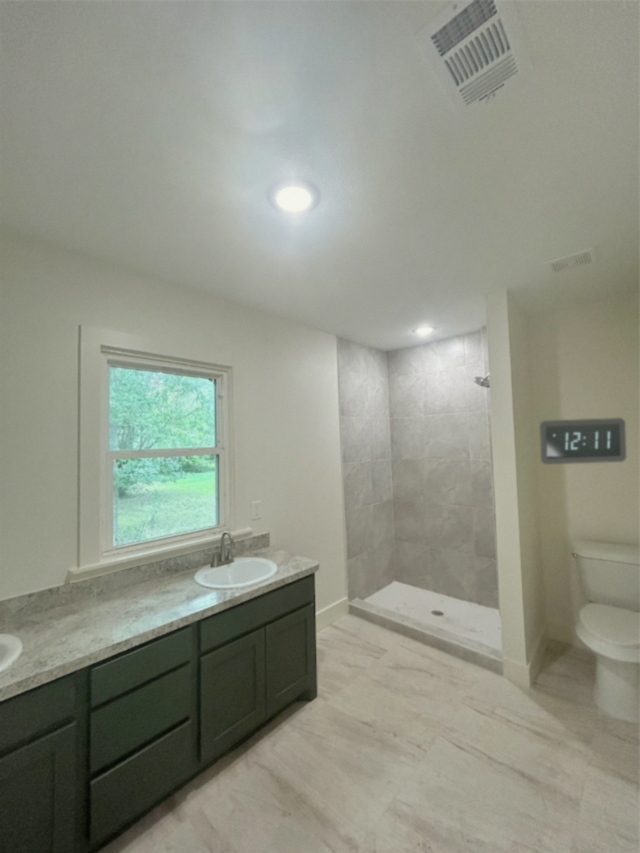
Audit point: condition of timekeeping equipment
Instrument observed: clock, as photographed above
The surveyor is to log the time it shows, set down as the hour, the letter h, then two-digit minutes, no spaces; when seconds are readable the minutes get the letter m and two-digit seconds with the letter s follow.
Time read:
12h11
